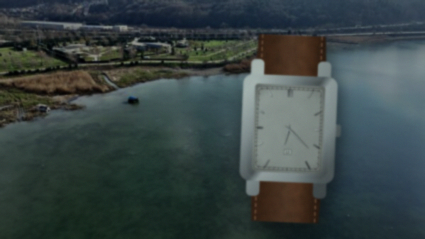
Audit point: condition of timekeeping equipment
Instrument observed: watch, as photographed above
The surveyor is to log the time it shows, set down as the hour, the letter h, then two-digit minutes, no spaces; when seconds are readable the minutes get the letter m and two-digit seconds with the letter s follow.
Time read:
6h22
